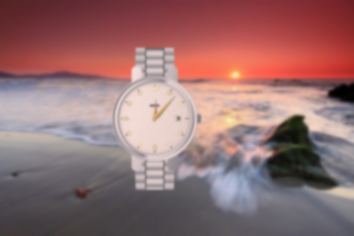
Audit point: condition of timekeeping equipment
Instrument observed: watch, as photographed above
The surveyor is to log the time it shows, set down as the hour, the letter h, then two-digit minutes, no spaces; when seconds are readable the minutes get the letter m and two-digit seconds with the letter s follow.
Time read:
12h07
